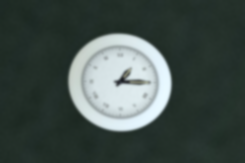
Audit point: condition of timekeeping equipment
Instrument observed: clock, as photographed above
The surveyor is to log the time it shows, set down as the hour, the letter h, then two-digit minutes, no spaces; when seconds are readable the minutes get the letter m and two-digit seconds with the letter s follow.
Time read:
1h15
